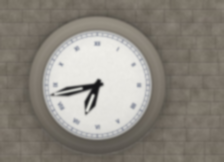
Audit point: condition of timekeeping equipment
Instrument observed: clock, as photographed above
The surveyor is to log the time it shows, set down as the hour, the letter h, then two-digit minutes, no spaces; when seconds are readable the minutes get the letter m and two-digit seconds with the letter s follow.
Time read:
6h43
